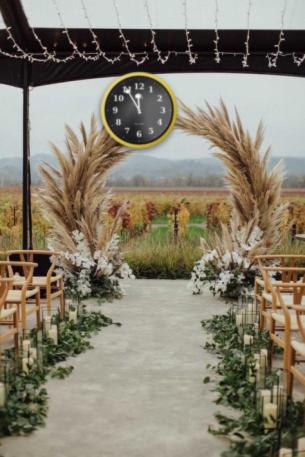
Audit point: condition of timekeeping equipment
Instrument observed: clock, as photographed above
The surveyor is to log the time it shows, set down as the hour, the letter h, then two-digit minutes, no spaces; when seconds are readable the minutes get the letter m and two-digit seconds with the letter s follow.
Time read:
11h55
